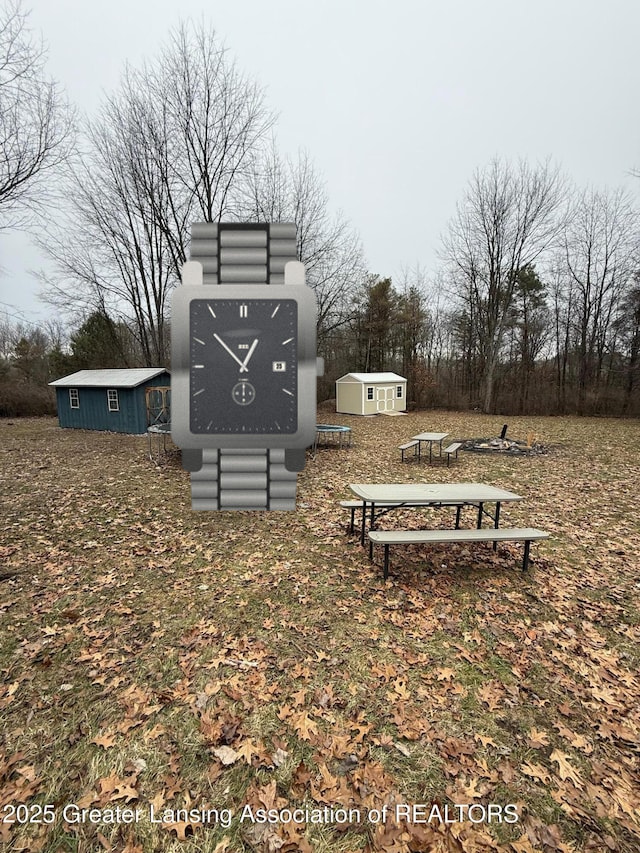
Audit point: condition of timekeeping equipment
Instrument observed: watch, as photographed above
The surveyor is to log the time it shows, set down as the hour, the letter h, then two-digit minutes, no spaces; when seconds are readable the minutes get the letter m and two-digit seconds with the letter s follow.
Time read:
12h53
